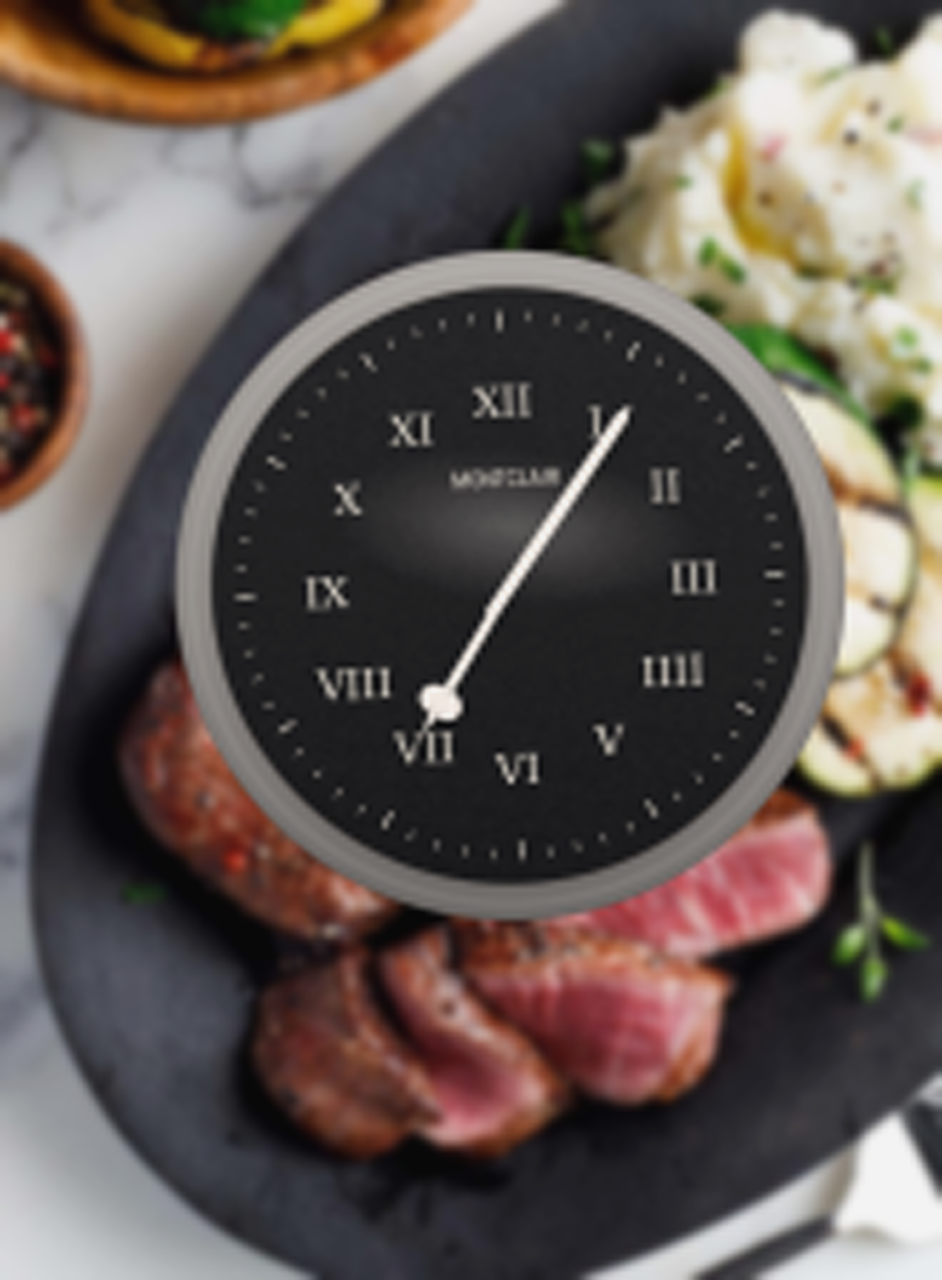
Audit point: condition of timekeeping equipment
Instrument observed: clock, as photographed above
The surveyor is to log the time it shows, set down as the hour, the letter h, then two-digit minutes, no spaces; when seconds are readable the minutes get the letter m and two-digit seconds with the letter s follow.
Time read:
7h06
